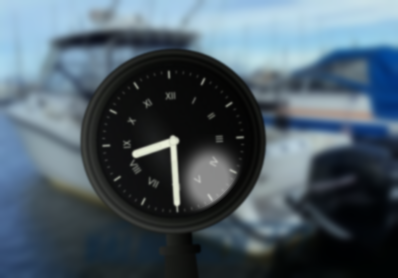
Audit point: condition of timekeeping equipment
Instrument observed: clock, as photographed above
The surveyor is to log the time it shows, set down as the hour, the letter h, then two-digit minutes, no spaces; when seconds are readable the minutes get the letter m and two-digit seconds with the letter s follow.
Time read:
8h30
